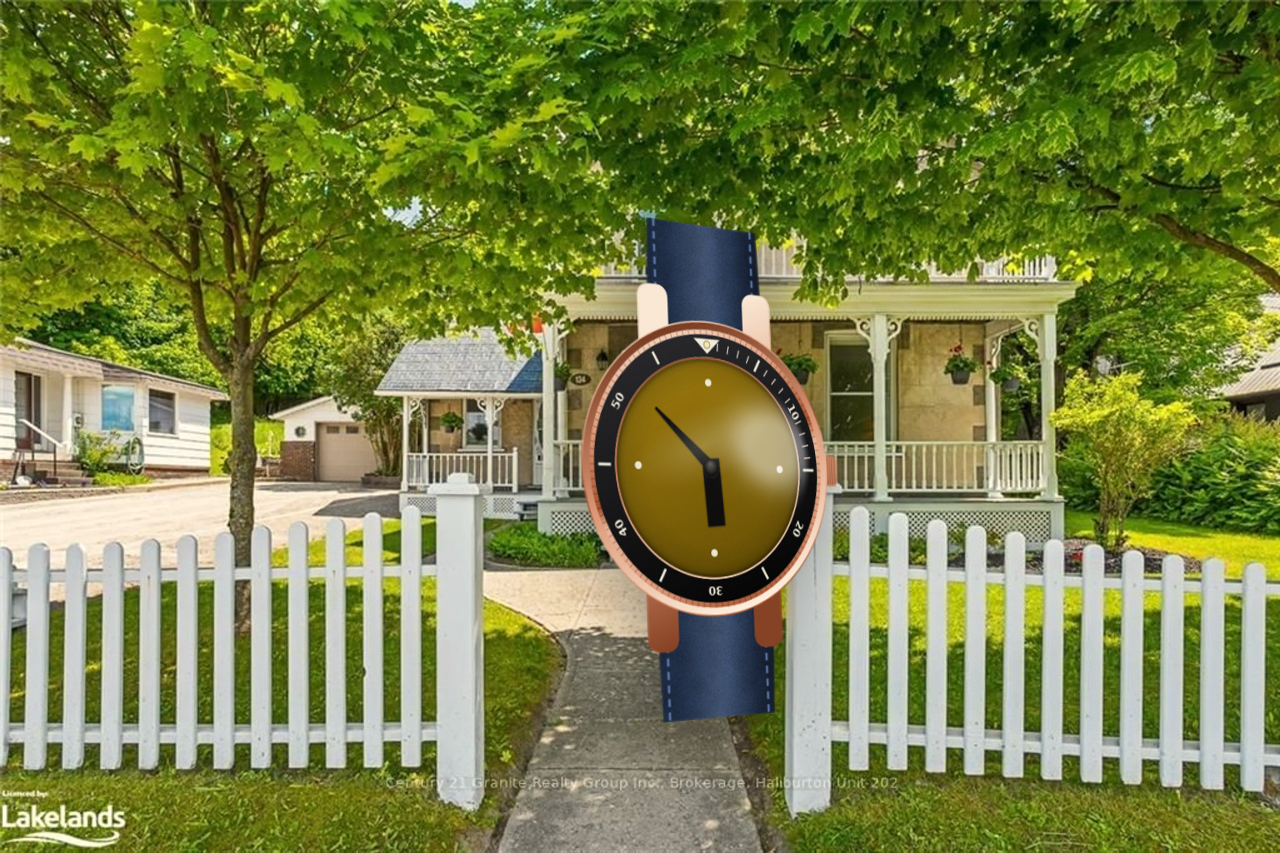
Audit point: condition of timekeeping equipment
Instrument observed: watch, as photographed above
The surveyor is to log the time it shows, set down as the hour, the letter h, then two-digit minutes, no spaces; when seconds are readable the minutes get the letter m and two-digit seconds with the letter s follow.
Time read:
5h52
